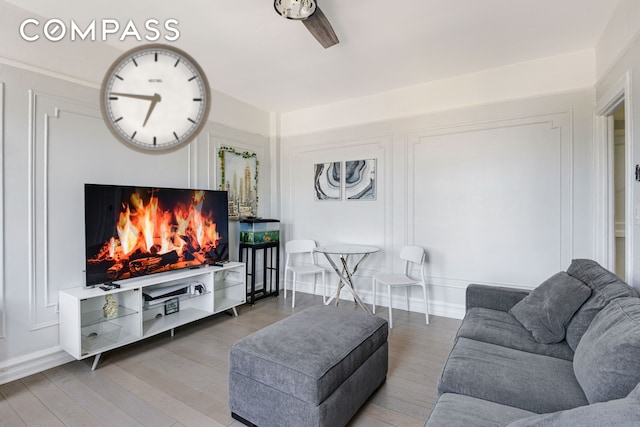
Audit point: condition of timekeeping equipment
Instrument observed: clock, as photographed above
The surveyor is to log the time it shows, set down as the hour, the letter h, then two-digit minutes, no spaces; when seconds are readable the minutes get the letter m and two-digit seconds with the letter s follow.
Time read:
6h46
